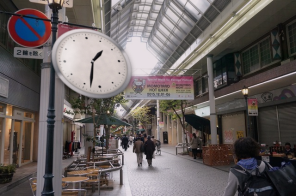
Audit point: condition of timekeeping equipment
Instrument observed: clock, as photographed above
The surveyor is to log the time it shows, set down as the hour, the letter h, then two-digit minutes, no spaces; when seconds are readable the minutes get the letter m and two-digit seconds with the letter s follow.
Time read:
1h33
